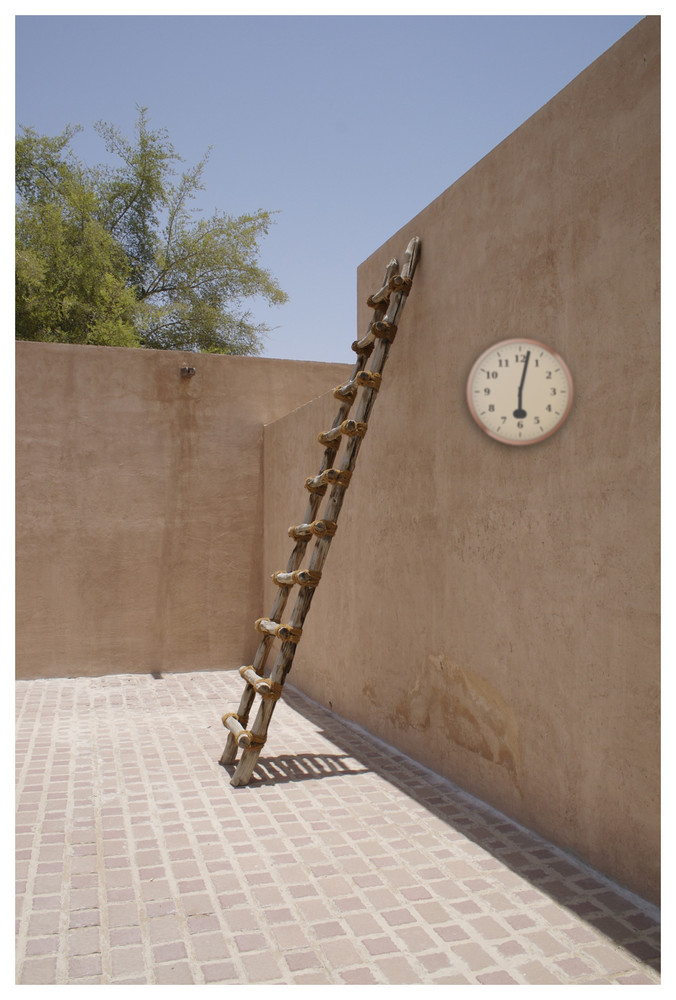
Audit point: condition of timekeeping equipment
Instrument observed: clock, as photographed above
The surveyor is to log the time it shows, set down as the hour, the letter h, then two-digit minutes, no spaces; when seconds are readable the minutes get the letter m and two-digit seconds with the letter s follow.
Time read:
6h02
